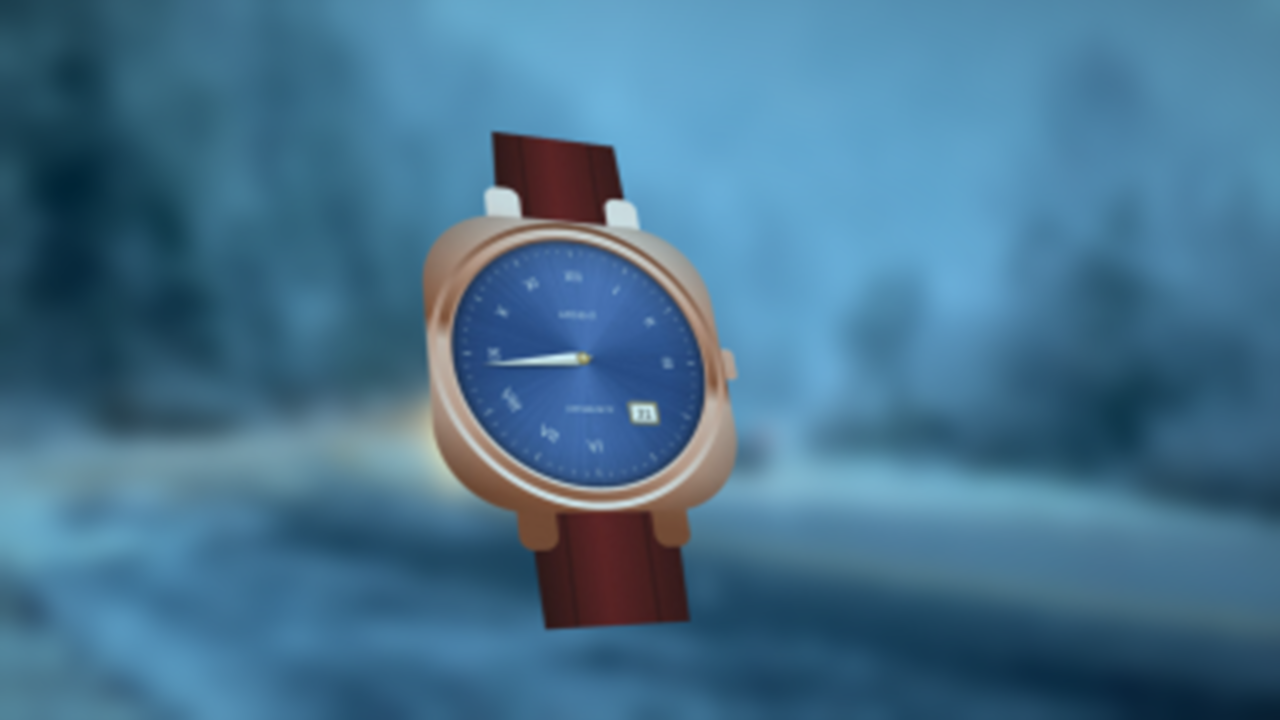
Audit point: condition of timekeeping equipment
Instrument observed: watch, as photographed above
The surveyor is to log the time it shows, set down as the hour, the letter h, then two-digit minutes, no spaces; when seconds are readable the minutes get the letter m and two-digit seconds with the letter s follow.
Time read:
8h44
